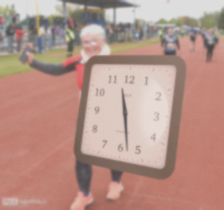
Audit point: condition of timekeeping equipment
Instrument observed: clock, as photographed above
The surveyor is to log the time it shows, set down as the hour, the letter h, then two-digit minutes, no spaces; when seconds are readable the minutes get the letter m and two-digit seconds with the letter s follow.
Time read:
11h28
